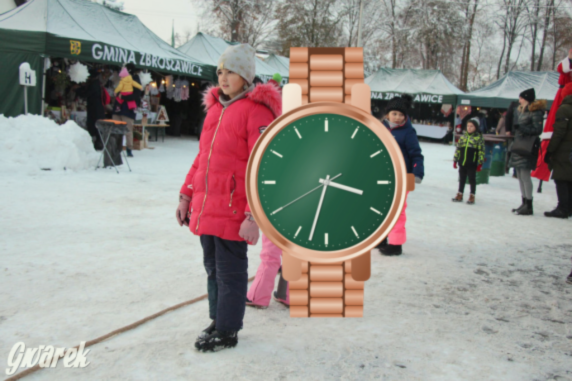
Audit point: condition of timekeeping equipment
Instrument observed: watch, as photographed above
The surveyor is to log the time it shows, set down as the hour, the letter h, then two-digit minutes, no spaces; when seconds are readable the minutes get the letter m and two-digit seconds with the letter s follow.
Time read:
3h32m40s
